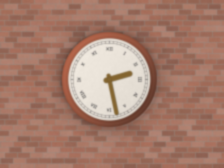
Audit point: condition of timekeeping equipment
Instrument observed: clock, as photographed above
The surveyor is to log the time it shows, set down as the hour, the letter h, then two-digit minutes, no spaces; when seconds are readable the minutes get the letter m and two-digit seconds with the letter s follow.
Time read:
2h28
